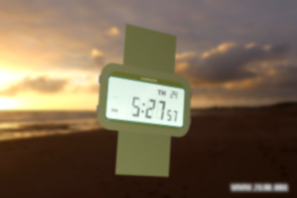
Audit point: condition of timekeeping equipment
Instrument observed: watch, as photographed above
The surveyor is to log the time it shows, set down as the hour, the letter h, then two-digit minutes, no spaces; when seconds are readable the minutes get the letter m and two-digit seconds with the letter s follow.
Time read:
5h27
